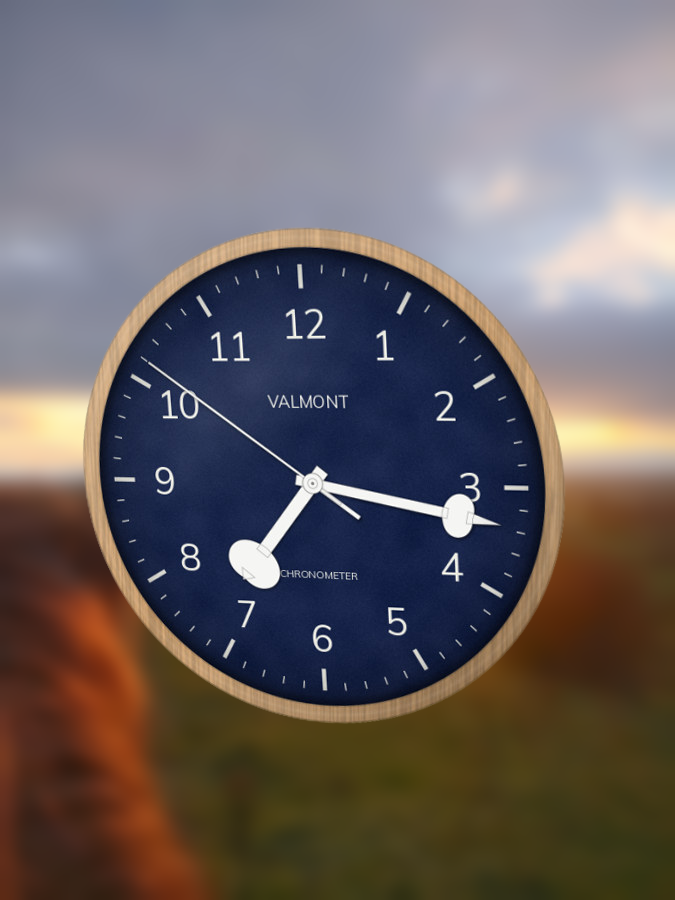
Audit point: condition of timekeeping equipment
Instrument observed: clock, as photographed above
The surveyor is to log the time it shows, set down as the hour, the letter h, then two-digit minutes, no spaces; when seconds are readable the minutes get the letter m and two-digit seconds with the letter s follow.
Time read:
7h16m51s
